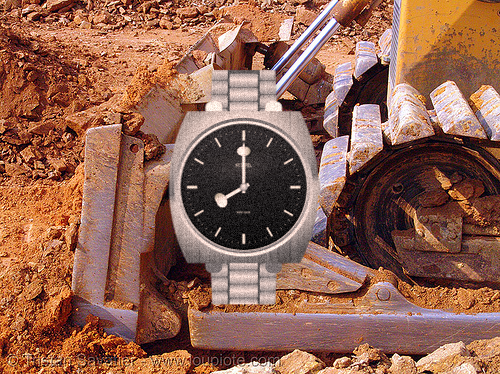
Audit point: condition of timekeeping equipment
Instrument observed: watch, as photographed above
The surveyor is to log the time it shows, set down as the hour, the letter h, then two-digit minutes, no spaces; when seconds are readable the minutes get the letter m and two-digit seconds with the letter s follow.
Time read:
8h00
